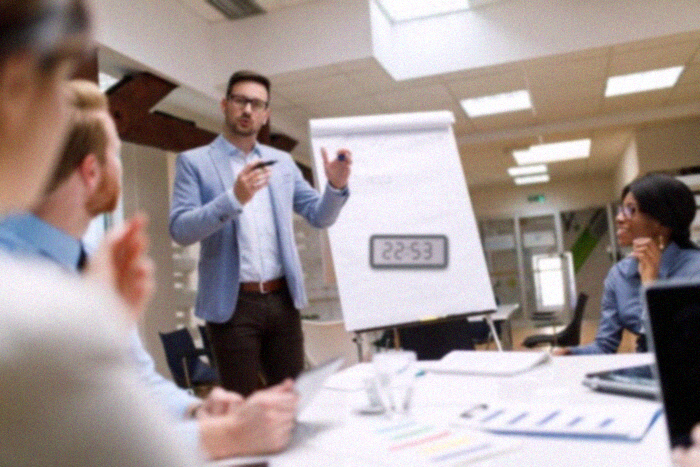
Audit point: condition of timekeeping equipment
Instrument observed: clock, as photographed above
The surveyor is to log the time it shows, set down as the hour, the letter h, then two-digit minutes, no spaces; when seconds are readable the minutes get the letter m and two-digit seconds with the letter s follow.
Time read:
22h53
